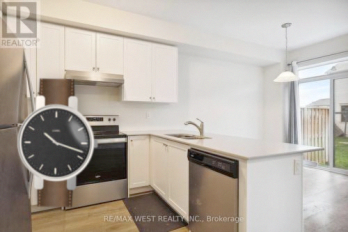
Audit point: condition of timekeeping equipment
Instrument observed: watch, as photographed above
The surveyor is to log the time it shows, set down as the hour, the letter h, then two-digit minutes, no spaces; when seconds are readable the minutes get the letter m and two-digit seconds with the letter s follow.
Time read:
10h18
